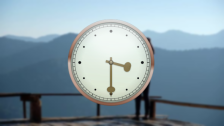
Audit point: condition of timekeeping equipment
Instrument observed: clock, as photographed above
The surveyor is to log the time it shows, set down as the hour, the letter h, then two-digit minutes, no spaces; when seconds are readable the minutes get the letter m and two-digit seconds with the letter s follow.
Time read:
3h30
